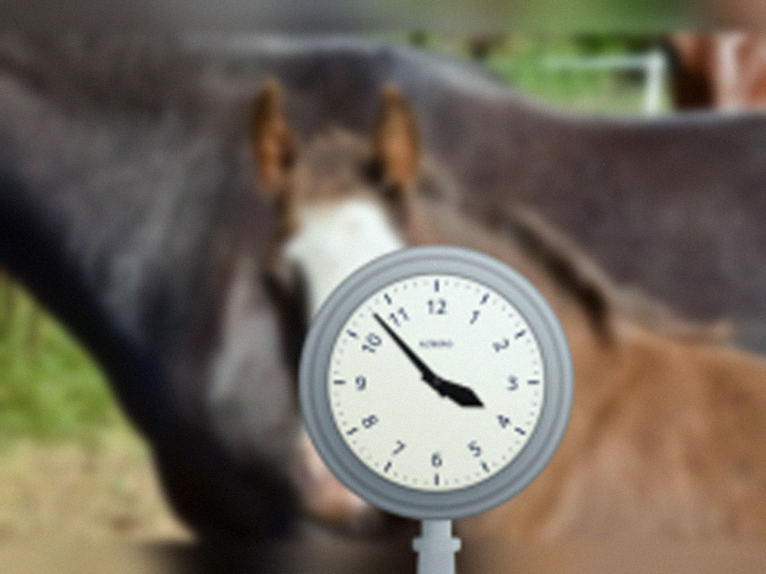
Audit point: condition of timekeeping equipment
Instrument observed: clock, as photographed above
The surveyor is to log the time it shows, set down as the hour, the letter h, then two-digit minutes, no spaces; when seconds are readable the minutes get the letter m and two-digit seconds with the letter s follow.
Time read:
3h53
